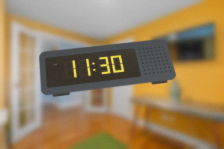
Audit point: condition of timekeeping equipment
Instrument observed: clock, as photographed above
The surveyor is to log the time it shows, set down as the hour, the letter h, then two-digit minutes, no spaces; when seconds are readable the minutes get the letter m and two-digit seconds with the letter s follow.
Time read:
11h30
